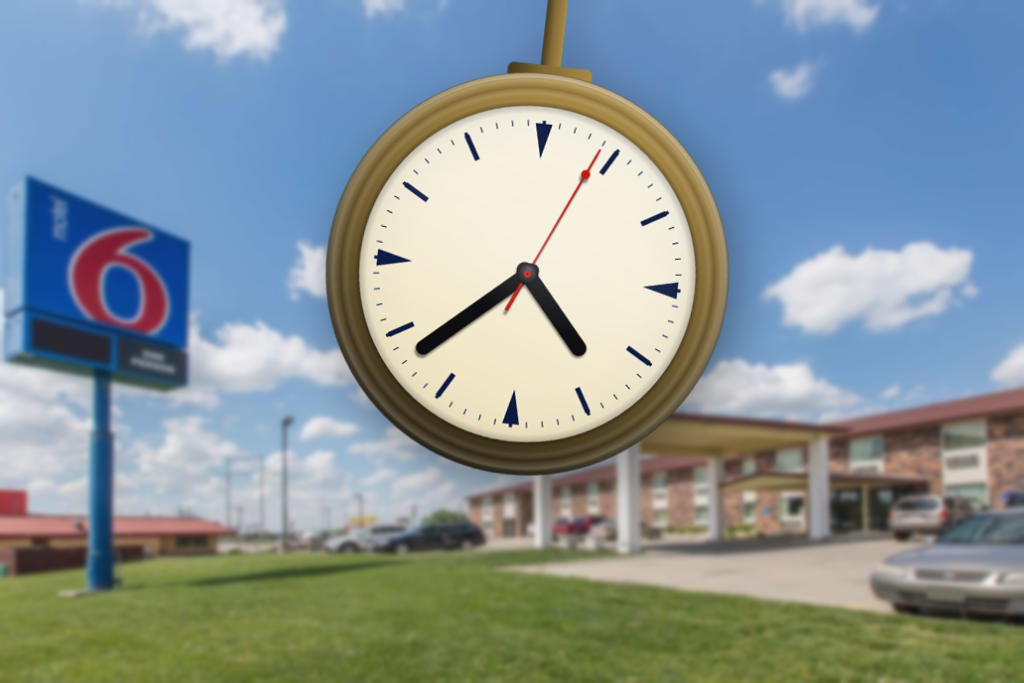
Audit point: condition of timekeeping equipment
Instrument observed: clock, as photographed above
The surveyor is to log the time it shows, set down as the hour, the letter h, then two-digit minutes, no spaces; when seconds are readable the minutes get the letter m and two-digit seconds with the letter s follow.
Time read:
4h38m04s
